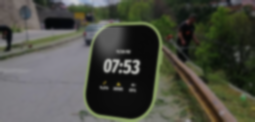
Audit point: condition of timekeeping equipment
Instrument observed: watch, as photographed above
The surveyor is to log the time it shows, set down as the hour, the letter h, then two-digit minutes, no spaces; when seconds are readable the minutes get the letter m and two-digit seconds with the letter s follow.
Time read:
7h53
